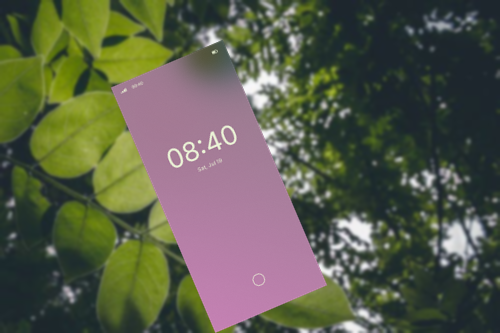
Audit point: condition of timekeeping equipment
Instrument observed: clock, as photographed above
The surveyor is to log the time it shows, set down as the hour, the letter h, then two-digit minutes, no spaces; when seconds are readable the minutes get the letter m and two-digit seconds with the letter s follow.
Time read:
8h40
